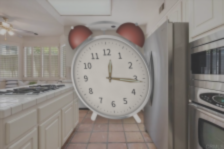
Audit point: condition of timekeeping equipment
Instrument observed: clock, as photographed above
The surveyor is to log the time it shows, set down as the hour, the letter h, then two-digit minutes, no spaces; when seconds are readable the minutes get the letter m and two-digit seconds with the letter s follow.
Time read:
12h16
